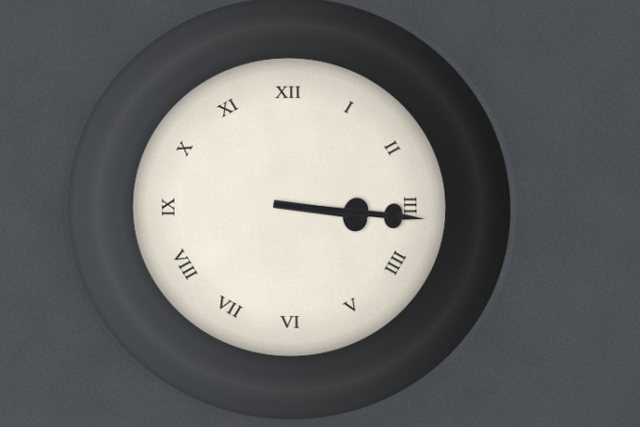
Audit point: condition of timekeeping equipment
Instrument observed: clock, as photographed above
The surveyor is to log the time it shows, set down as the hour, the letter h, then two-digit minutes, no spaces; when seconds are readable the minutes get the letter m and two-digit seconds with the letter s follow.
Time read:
3h16
